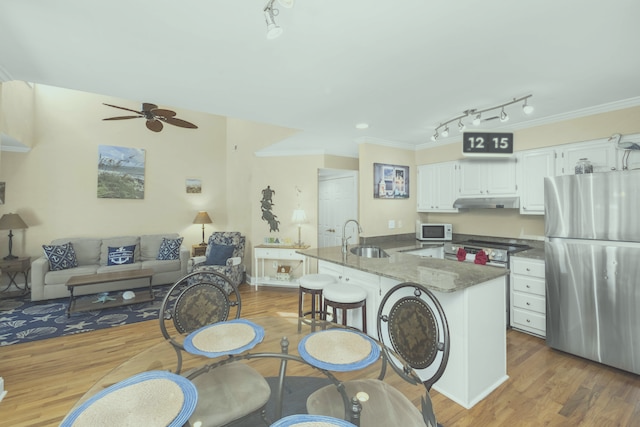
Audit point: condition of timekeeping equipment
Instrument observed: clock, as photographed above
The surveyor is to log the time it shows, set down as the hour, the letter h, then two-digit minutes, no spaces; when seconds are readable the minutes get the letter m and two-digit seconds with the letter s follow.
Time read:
12h15
